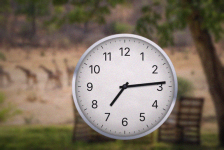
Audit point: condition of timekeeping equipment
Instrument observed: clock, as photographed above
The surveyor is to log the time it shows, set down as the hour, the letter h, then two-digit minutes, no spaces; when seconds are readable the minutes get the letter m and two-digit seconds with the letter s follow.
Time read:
7h14
